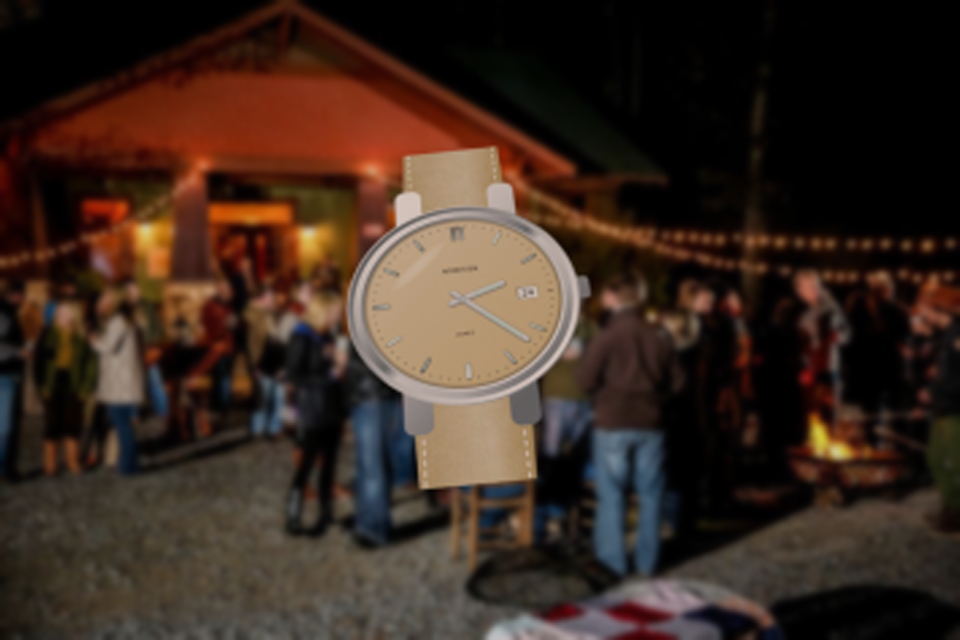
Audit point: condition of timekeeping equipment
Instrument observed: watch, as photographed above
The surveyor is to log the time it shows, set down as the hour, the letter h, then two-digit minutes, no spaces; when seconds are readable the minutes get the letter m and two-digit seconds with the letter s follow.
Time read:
2h22
